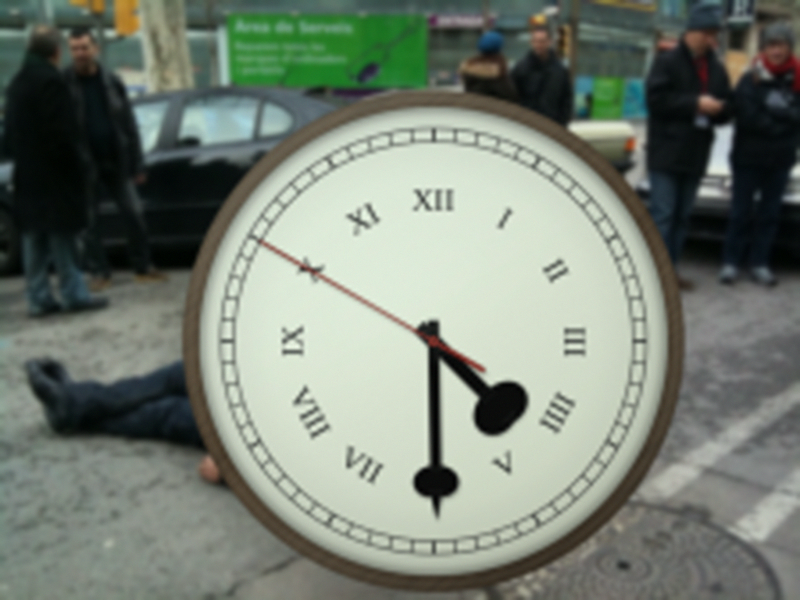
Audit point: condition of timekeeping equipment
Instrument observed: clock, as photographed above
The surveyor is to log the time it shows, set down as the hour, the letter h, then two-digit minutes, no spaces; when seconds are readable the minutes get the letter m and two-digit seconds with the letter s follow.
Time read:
4h29m50s
